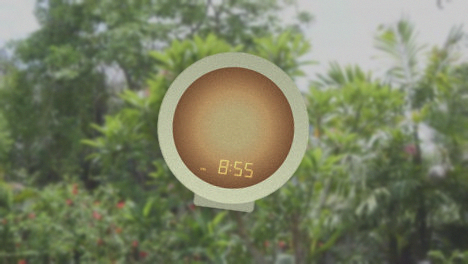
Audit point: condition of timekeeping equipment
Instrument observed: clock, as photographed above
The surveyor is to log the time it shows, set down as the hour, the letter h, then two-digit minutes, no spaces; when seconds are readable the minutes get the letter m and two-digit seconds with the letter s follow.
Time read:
8h55
